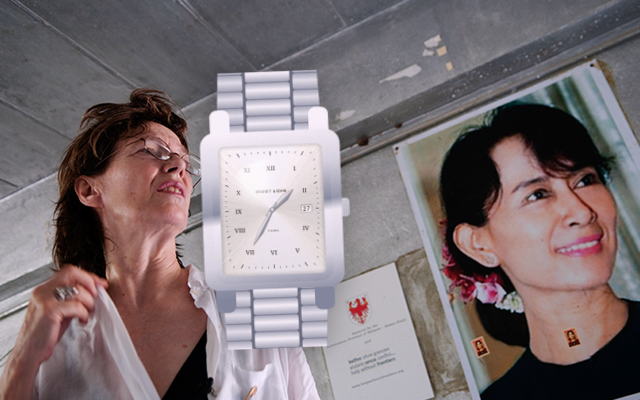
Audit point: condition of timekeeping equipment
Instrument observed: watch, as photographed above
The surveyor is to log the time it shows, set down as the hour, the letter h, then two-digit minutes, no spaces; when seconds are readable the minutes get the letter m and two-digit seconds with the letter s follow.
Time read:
1h35
